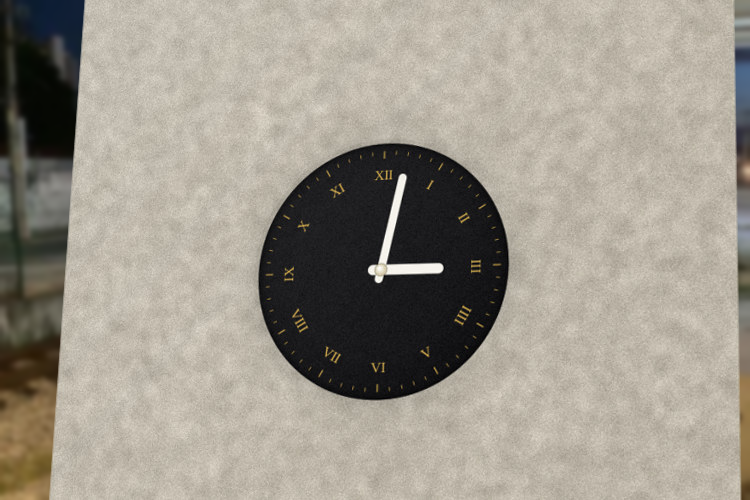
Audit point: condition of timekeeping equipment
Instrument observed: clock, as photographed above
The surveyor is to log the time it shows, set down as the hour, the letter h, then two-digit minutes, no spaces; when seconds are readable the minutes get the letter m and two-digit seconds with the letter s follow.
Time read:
3h02
